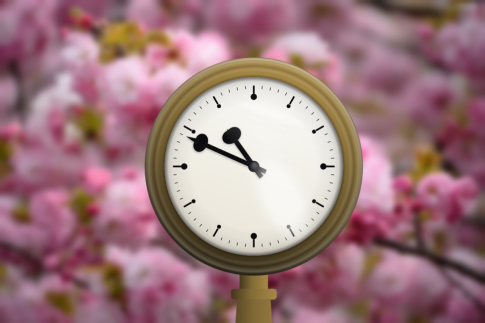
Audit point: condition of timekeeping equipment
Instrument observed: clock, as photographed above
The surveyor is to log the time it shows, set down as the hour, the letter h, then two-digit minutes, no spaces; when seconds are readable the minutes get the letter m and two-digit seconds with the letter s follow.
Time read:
10h49
